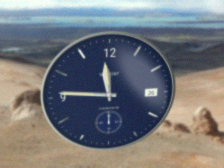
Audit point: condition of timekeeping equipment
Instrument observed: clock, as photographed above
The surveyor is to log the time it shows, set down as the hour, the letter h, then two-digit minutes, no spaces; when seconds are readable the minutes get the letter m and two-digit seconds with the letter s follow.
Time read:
11h46
